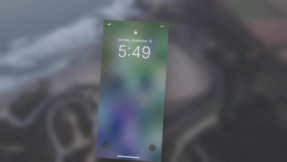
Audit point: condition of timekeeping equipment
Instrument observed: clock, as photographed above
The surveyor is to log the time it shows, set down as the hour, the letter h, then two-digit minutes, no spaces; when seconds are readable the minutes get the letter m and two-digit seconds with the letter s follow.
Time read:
5h49
